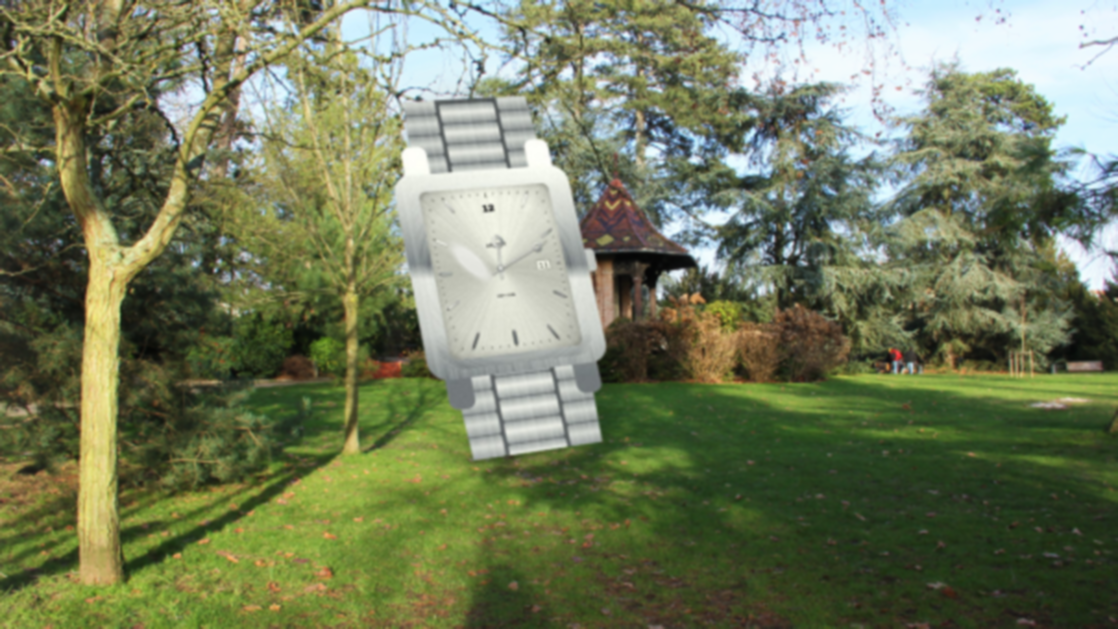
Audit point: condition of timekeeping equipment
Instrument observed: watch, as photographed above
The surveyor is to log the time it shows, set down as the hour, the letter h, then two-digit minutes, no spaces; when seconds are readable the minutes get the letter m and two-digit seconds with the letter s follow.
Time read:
12h11
